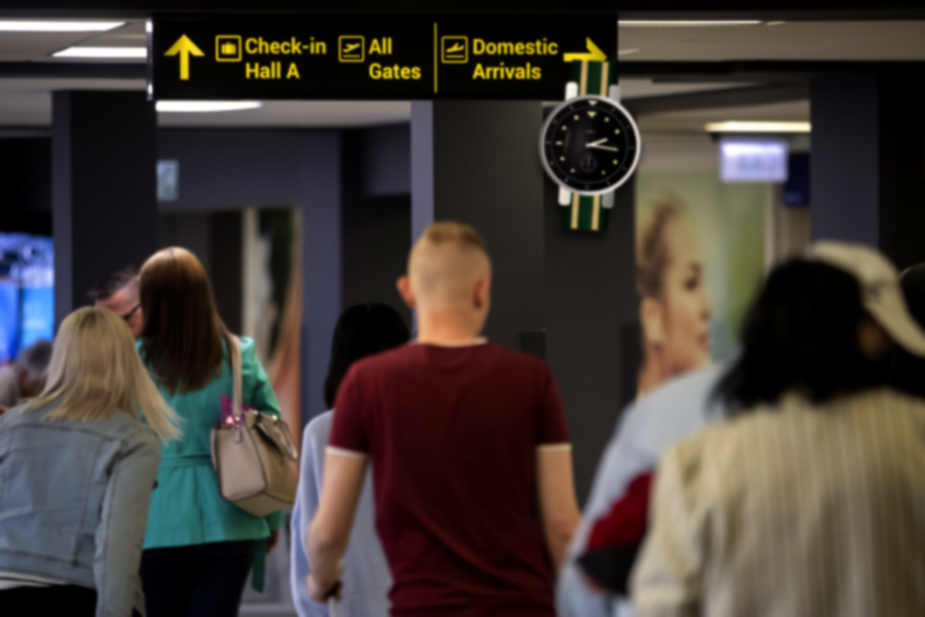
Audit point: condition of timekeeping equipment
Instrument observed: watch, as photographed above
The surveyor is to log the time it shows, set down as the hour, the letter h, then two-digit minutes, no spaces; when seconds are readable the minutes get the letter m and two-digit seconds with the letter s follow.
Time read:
2h16
